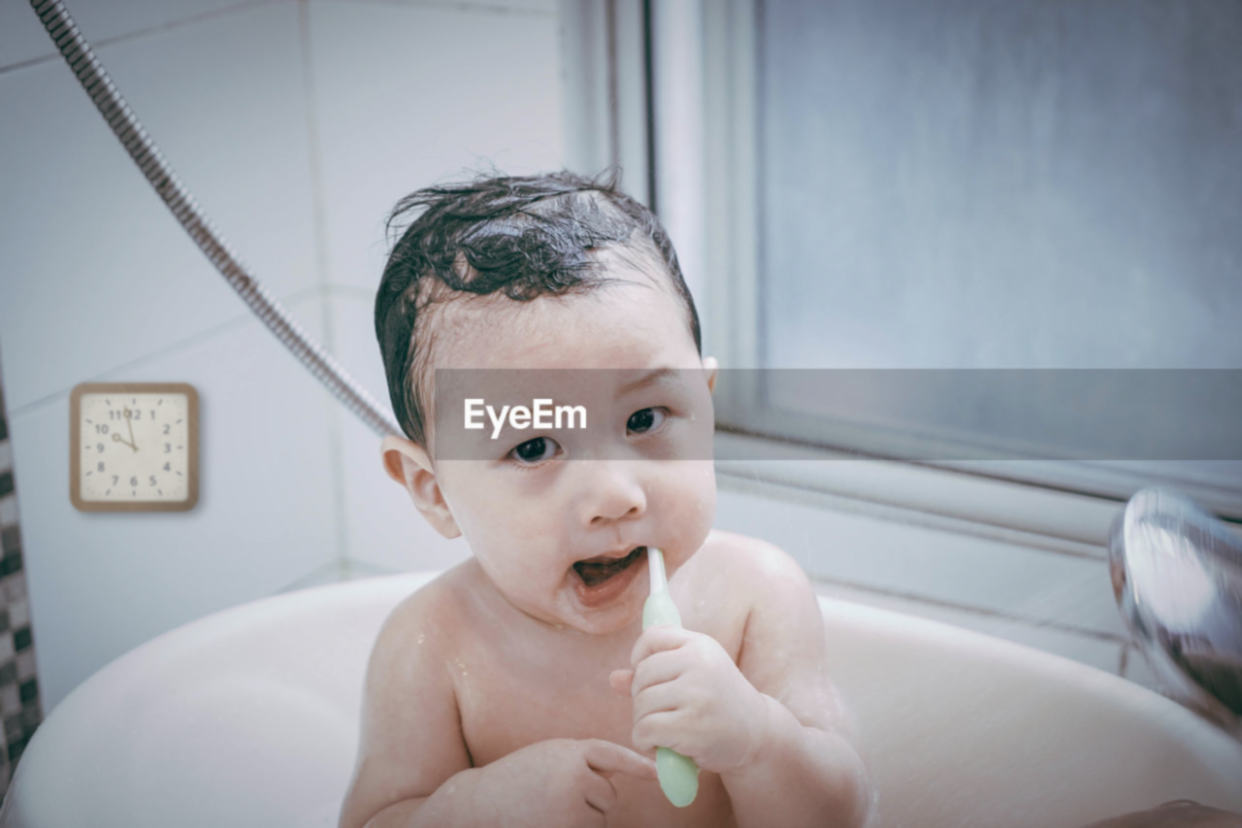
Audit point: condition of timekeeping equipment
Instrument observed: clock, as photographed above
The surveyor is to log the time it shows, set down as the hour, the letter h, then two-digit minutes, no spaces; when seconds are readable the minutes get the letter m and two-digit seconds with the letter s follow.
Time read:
9h58
